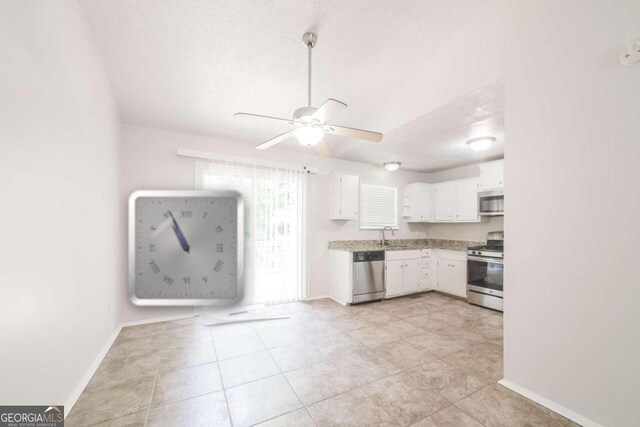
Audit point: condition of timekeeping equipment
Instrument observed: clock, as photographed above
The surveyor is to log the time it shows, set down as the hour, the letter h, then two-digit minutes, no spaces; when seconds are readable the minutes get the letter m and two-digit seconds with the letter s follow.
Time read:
10h56
